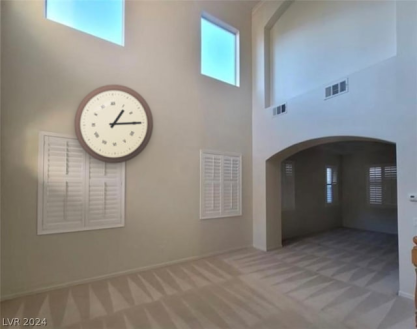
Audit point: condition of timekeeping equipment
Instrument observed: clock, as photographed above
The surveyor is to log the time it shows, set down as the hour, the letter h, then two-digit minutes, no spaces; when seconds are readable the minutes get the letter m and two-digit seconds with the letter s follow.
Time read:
1h15
